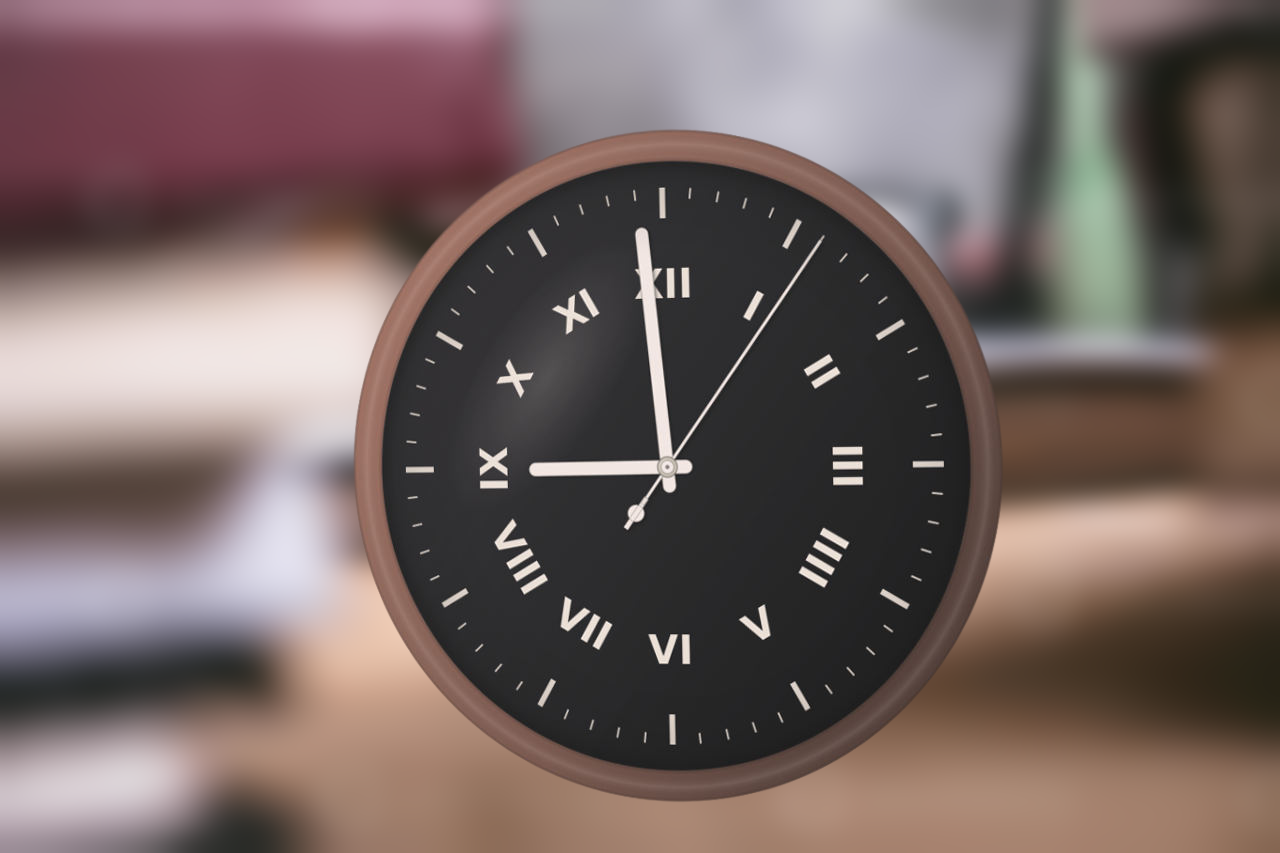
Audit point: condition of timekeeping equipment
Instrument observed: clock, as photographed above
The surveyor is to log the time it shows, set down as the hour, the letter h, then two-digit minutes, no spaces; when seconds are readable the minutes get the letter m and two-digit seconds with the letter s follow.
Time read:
8h59m06s
